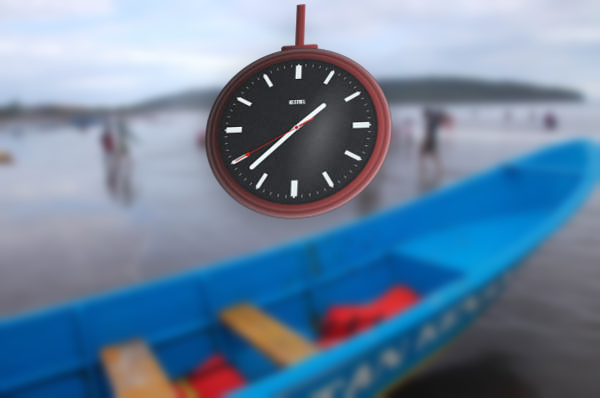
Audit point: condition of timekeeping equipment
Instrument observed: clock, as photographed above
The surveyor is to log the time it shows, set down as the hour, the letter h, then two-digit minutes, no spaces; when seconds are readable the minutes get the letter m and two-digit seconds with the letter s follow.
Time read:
1h37m40s
